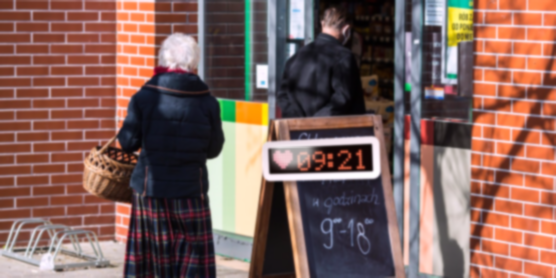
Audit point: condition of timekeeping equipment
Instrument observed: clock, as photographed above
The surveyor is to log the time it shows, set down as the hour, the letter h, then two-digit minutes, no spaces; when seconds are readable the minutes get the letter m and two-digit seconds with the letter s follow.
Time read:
9h21
